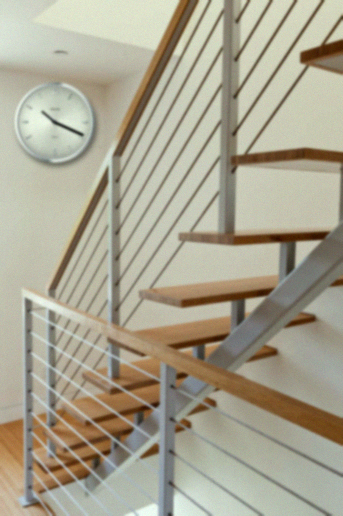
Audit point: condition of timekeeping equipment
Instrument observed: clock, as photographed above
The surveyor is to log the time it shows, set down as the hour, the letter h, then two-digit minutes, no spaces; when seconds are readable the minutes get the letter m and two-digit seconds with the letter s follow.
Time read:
10h19
